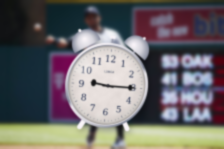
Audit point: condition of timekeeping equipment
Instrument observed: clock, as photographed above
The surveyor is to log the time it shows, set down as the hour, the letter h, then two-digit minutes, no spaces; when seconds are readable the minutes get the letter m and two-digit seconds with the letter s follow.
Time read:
9h15
